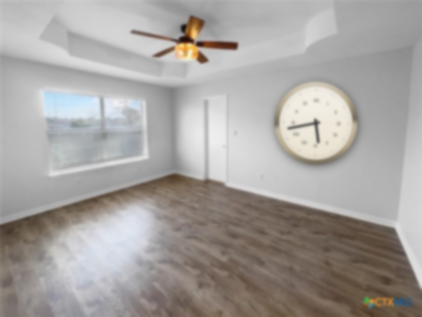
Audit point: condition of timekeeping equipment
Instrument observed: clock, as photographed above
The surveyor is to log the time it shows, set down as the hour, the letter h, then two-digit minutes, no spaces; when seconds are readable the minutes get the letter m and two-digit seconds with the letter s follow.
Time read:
5h43
